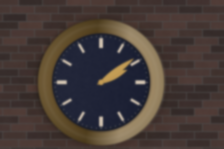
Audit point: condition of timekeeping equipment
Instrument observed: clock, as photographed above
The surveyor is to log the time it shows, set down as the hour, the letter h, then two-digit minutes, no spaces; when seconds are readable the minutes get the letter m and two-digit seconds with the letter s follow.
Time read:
2h09
